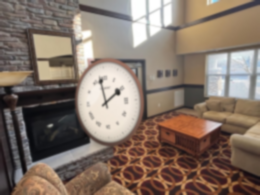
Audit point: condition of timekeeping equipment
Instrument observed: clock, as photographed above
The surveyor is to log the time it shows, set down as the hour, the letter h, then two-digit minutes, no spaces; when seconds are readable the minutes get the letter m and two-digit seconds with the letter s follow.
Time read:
1h58
